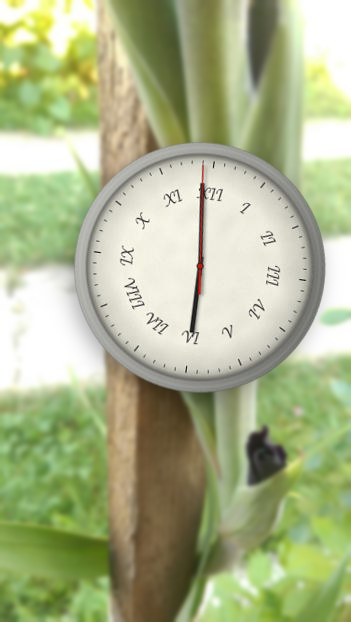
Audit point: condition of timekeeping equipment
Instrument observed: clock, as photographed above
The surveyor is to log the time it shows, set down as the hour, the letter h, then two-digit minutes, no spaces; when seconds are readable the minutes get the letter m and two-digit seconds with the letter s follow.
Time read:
5h58m59s
